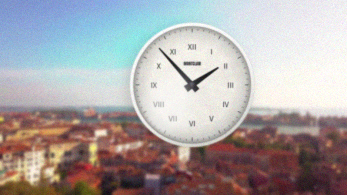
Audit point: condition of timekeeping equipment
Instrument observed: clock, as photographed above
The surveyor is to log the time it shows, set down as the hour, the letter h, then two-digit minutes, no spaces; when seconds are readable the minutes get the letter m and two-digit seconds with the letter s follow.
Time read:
1h53
